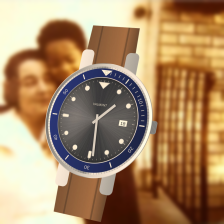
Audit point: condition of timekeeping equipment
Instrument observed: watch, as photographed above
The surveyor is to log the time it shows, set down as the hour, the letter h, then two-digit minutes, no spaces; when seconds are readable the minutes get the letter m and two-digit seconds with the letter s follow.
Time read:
1h29
